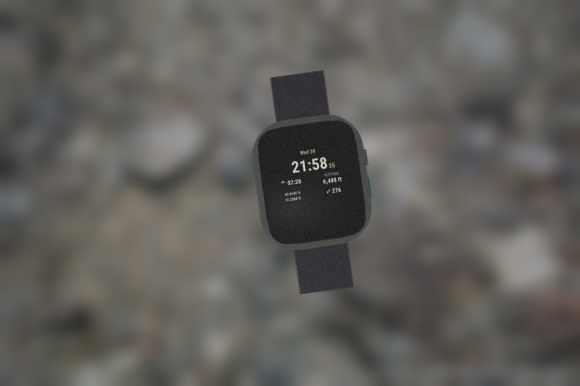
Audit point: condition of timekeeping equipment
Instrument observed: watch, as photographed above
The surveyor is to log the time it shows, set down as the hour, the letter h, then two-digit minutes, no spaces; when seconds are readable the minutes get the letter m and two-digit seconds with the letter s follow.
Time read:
21h58
